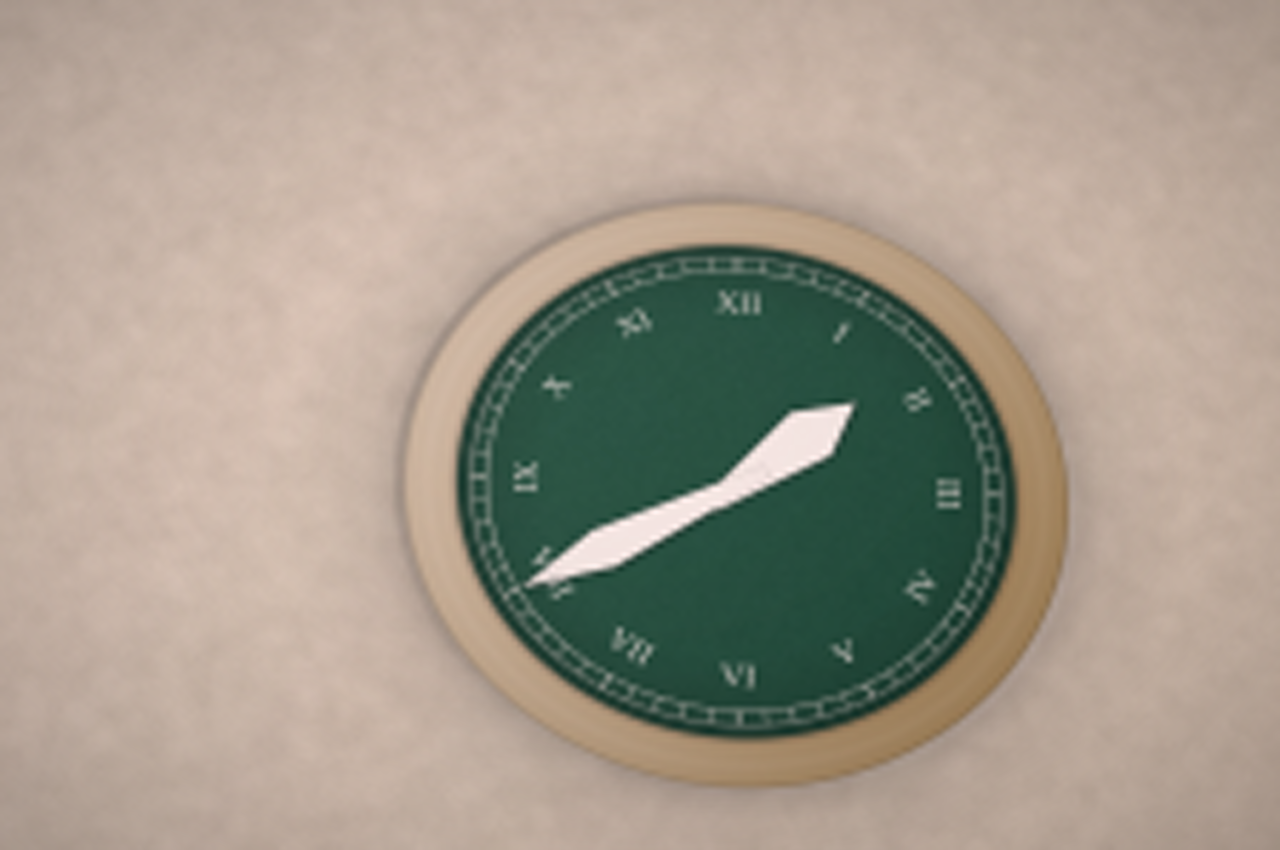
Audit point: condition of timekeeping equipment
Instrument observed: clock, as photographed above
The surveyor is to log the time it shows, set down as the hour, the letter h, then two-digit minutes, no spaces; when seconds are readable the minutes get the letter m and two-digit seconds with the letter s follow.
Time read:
1h40
